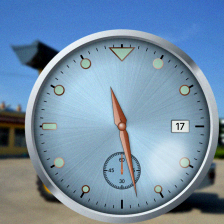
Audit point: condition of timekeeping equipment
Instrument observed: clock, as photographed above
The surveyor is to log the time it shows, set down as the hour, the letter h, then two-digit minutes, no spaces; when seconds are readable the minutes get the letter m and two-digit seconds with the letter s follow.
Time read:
11h28
